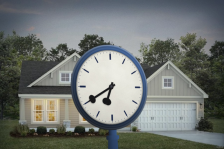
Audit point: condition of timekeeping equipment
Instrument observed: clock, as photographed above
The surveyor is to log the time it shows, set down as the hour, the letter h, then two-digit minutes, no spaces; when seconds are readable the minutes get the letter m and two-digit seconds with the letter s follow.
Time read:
6h40
